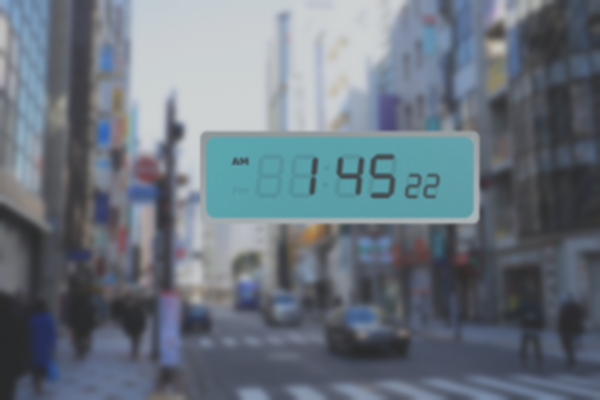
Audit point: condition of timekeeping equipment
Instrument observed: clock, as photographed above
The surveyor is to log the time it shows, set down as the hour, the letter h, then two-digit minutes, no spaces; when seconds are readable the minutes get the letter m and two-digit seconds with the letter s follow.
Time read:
1h45m22s
